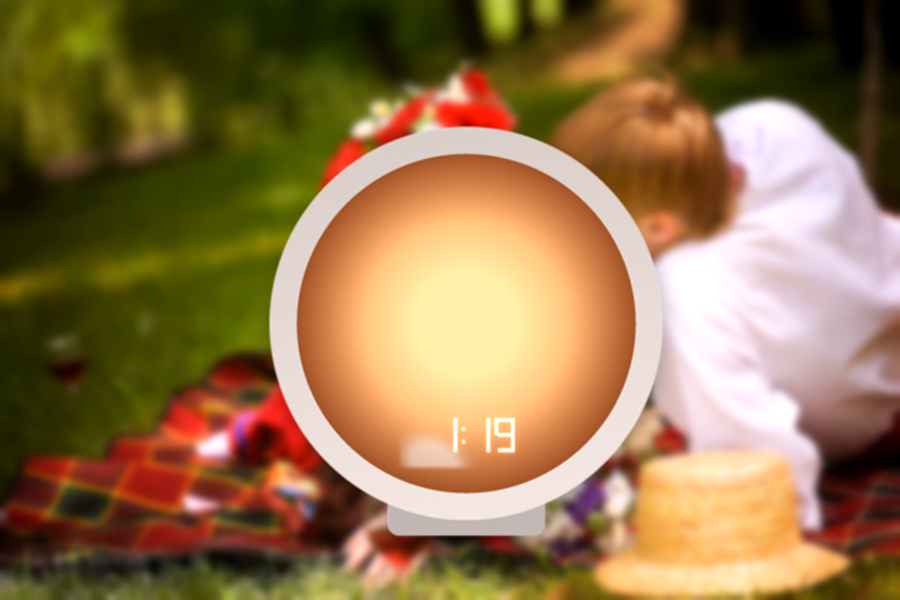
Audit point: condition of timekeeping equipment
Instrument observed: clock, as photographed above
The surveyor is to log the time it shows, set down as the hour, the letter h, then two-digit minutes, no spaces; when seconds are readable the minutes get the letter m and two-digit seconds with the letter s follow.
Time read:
1h19
